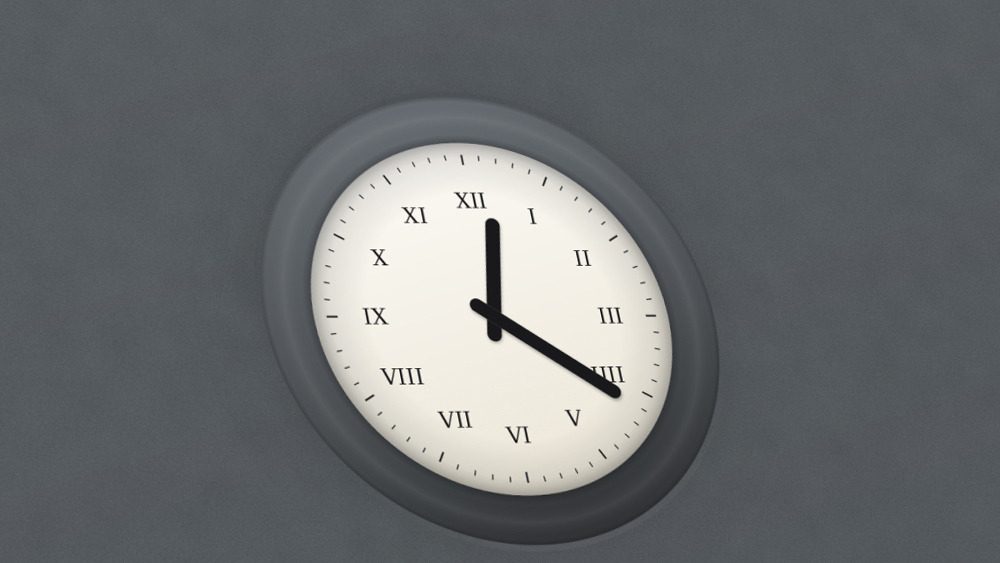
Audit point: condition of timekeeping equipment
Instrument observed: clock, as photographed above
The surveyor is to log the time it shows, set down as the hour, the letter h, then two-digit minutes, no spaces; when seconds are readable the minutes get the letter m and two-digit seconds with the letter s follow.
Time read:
12h21
